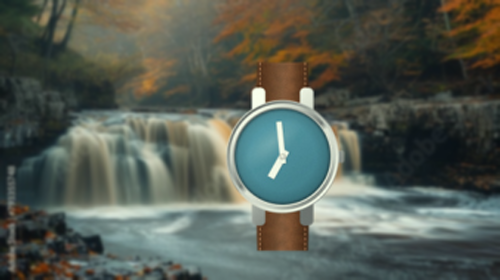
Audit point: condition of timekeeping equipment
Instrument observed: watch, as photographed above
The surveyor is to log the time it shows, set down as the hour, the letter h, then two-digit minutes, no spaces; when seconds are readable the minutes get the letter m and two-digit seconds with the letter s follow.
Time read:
6h59
